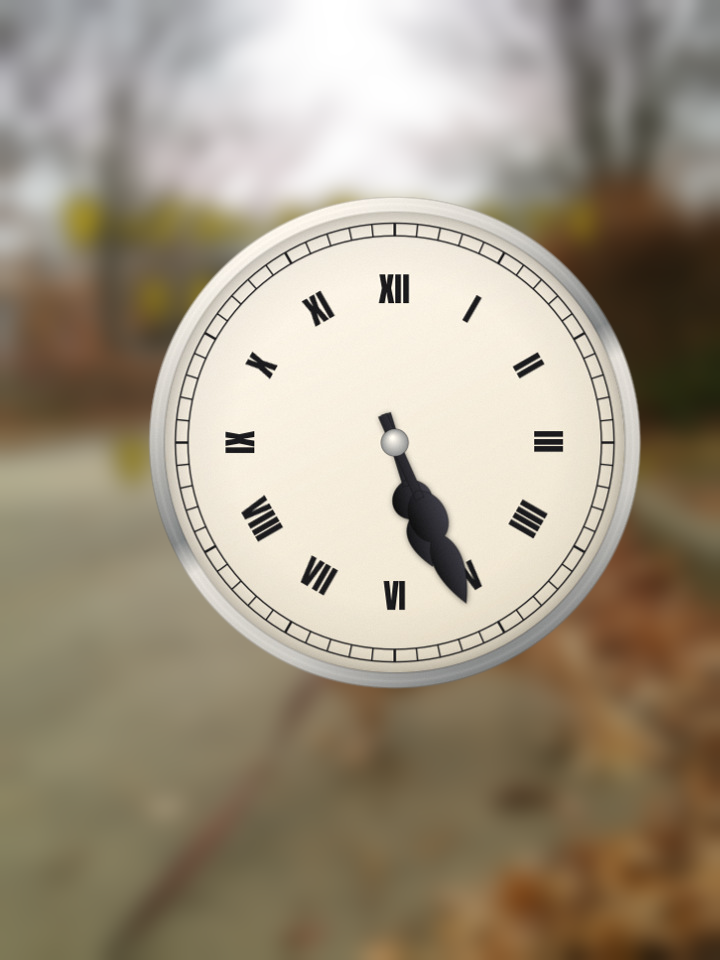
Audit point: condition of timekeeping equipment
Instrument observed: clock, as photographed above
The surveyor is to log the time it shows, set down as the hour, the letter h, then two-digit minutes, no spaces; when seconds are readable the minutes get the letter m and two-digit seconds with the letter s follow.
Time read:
5h26
